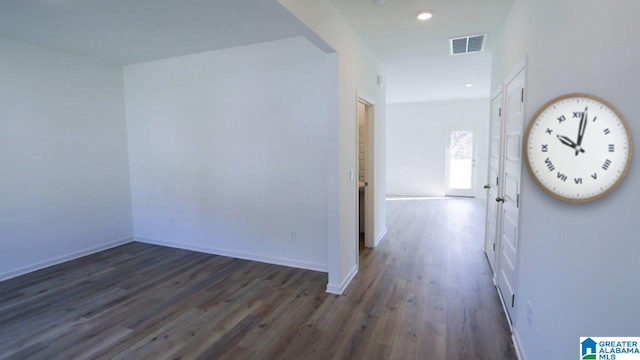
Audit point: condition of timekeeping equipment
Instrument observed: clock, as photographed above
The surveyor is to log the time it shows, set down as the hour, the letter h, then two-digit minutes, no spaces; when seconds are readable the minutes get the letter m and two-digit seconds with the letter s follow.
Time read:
10h02
